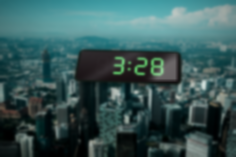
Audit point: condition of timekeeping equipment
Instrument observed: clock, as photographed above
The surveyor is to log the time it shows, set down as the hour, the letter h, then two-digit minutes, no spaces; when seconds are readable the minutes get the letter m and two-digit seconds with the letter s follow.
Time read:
3h28
